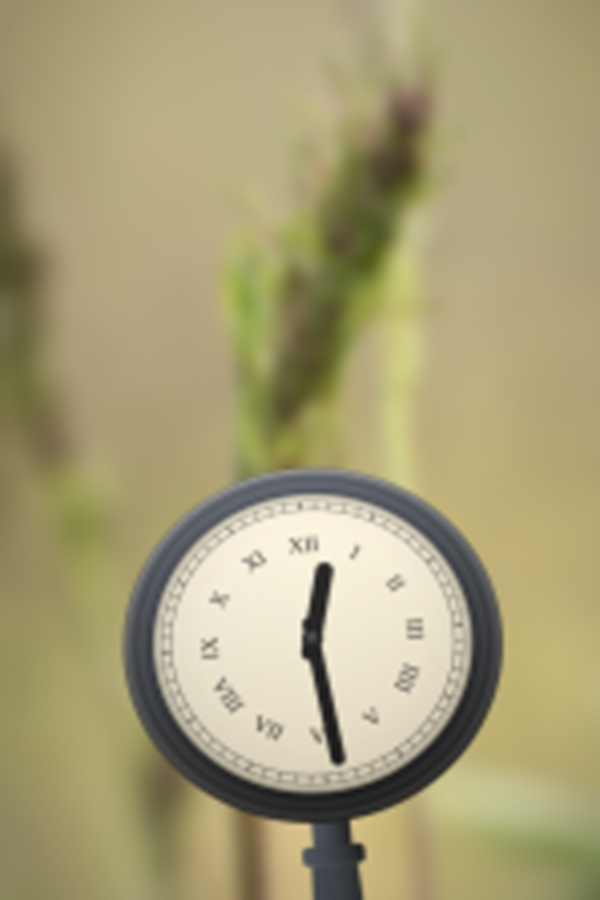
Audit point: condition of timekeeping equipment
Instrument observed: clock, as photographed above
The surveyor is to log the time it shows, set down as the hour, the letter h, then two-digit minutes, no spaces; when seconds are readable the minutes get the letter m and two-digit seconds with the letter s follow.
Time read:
12h29
